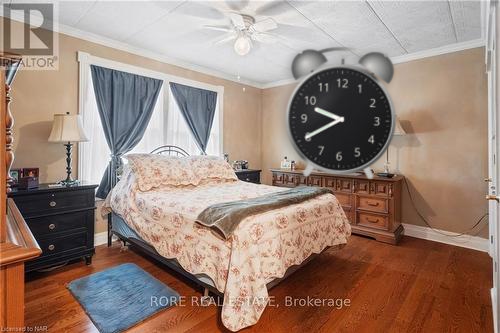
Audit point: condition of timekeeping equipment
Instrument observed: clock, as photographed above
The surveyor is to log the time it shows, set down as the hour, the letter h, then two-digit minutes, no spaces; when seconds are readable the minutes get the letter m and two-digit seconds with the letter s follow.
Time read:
9h40
